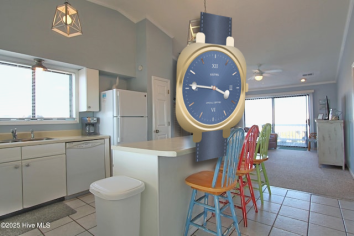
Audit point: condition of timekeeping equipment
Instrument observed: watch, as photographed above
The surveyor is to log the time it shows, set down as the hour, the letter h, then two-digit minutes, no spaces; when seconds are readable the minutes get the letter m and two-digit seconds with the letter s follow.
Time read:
3h46
